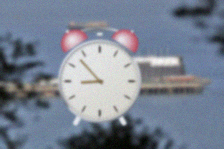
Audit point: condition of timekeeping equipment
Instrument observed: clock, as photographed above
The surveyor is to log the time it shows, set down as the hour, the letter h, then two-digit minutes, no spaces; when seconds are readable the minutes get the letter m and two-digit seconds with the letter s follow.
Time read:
8h53
